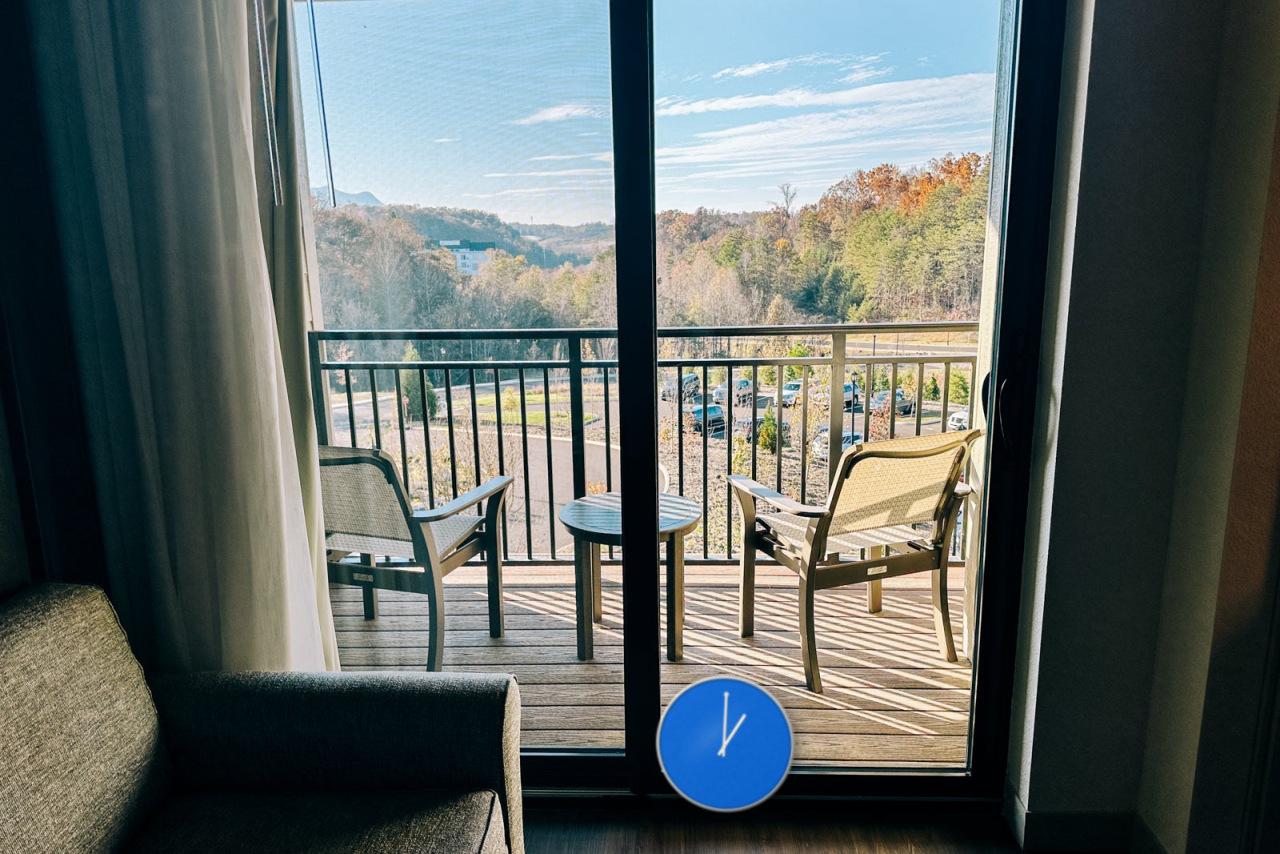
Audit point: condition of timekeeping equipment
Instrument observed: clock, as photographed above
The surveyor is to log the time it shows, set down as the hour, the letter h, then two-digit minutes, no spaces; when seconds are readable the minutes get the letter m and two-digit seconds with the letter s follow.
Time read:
1h00
